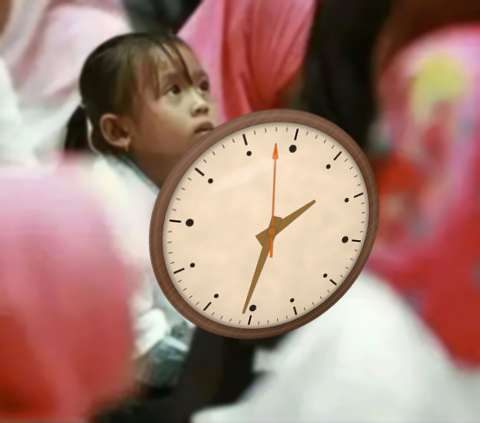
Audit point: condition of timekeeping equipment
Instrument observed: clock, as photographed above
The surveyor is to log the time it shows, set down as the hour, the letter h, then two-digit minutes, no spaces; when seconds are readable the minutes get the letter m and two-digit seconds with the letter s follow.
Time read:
1h30m58s
